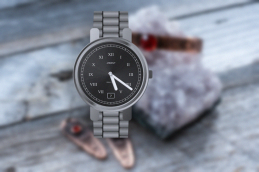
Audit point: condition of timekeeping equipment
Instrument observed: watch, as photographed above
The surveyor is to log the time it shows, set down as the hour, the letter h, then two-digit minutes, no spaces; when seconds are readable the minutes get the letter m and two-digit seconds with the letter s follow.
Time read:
5h21
